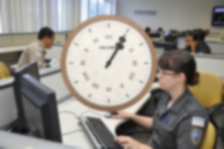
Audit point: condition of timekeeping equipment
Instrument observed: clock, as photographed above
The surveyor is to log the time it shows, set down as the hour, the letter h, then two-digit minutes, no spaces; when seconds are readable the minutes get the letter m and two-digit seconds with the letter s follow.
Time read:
1h05
